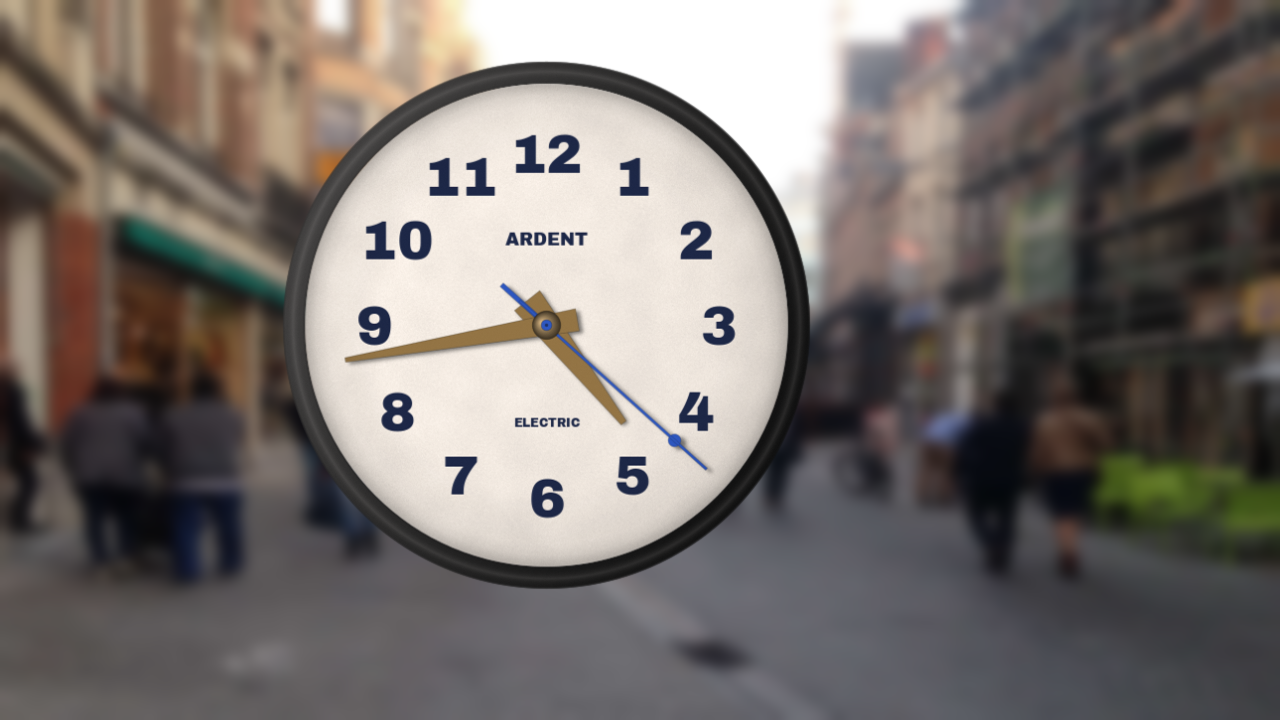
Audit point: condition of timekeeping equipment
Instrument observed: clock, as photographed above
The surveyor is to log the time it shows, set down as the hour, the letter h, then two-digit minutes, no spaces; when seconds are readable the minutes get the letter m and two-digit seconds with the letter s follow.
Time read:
4h43m22s
